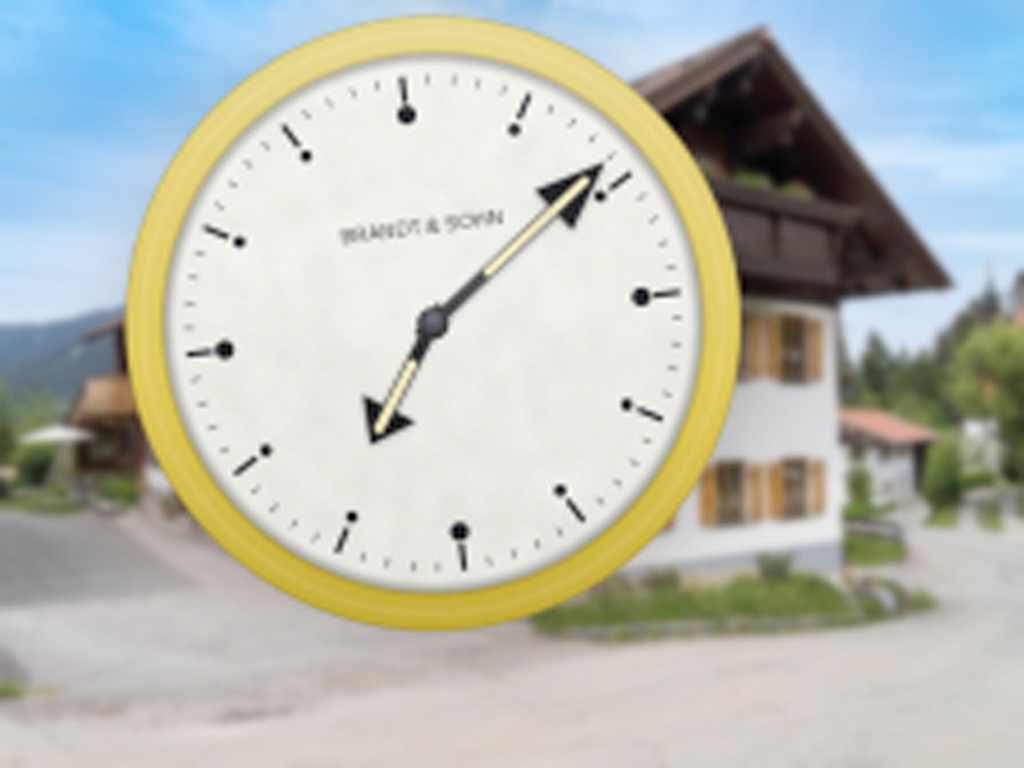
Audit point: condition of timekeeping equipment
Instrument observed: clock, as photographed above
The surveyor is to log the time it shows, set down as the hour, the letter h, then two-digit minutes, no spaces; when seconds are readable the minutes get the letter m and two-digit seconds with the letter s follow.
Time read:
7h09
